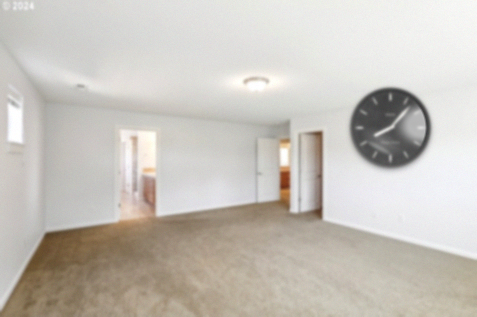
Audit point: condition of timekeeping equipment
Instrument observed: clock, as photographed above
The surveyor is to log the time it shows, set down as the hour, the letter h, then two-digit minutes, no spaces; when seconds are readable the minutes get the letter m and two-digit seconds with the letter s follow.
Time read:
8h07
